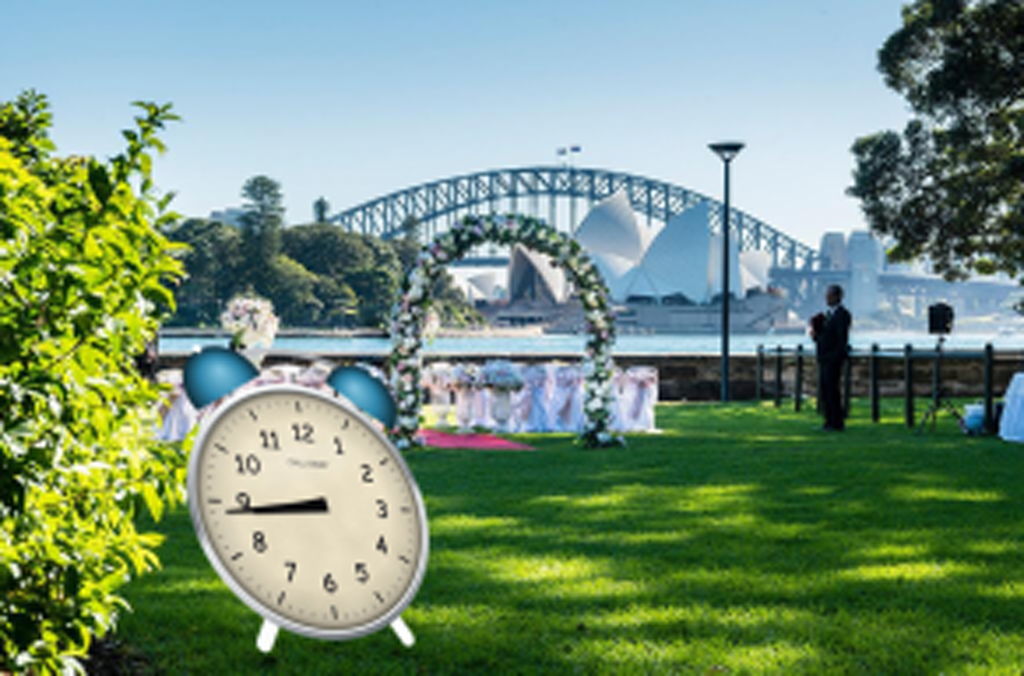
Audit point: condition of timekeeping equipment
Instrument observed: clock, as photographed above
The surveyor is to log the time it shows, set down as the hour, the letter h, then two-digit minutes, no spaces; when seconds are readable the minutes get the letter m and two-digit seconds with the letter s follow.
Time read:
8h44
